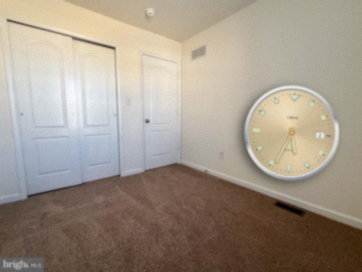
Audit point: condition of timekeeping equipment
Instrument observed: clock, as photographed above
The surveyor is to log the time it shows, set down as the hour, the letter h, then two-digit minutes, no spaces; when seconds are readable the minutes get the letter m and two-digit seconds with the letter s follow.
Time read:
5h34
